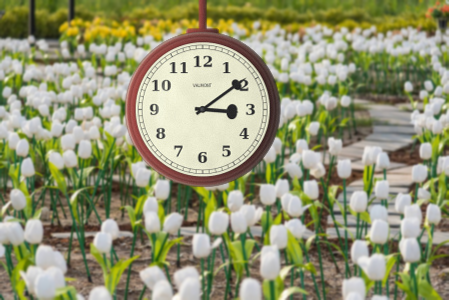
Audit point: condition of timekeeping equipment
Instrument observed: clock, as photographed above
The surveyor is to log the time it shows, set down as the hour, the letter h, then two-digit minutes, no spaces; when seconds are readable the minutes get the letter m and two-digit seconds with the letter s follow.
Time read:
3h09
